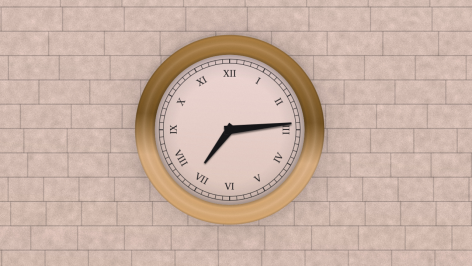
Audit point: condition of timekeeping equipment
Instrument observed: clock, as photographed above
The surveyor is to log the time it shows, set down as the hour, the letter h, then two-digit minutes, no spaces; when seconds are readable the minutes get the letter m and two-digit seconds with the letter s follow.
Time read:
7h14
